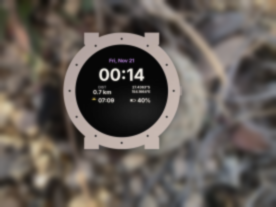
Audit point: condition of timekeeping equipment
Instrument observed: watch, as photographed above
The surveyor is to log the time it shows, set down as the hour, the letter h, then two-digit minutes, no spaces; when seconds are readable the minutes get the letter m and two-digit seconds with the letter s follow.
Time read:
0h14
